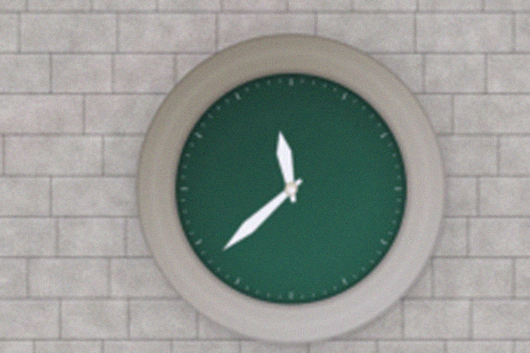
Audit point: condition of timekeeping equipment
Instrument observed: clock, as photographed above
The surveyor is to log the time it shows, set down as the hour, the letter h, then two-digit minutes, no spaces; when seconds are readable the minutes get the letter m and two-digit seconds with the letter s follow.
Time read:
11h38
